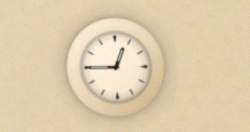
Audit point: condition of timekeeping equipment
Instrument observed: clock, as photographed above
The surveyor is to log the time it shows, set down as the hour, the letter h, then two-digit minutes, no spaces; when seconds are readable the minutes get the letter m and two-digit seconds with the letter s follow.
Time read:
12h45
